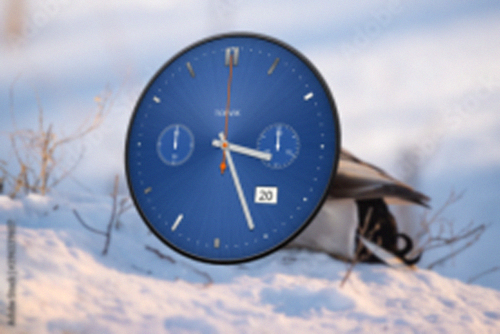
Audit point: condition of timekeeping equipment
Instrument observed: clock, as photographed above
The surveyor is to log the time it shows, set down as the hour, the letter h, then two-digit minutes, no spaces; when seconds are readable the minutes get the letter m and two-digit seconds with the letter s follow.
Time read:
3h26
